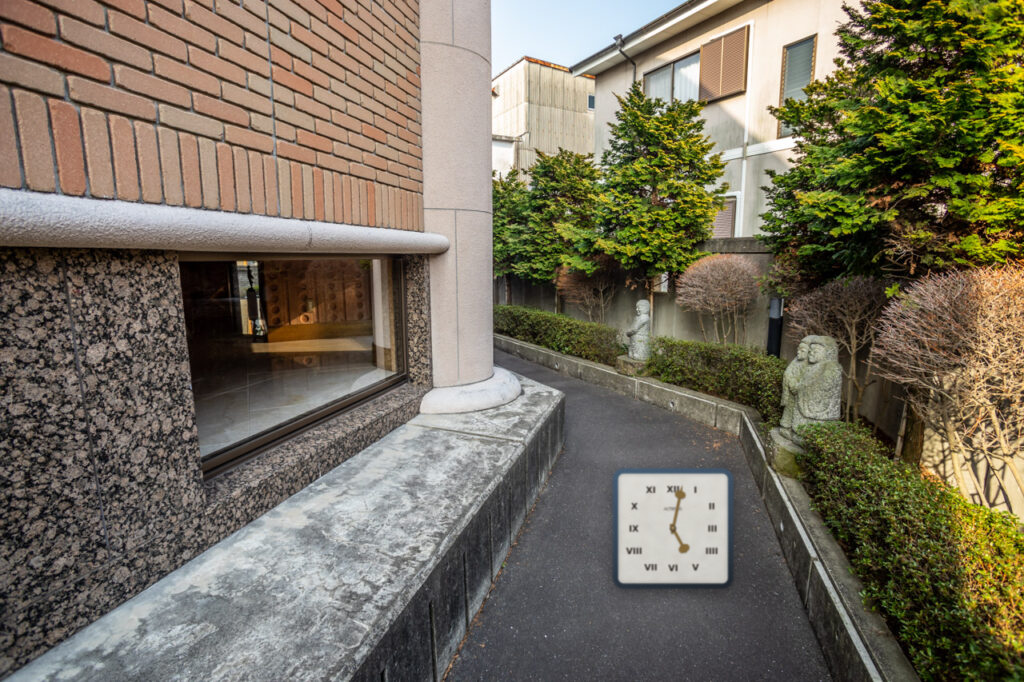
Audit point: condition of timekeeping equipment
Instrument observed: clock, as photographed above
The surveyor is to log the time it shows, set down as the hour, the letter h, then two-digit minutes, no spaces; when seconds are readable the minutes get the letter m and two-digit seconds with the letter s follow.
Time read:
5h02
